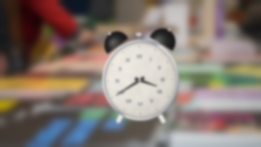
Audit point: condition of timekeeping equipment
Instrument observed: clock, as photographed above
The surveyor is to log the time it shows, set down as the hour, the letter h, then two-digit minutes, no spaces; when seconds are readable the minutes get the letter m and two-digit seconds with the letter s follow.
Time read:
3h40
